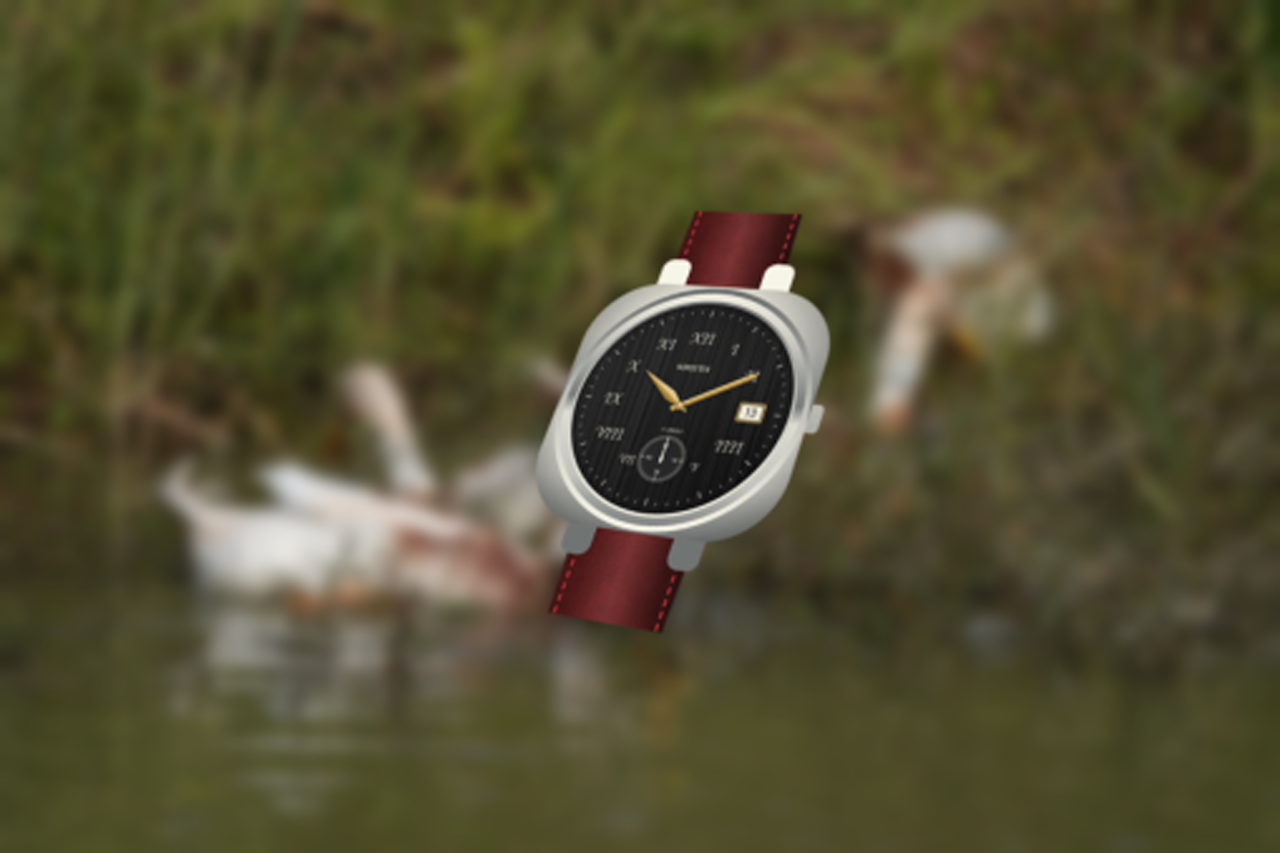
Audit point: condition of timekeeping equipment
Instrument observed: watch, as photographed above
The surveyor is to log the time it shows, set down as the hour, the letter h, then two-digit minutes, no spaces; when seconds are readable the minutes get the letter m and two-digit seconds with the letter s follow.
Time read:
10h10
